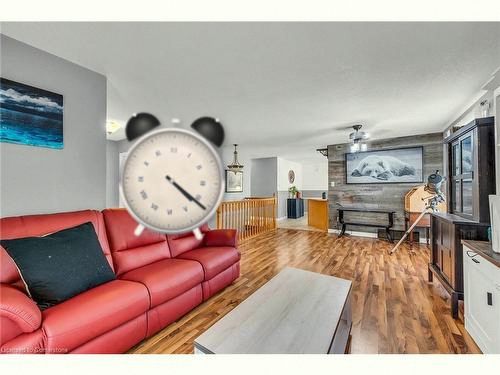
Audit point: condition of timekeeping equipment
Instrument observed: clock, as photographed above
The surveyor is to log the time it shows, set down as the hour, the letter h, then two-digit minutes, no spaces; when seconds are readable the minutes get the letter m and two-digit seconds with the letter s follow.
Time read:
4h21
